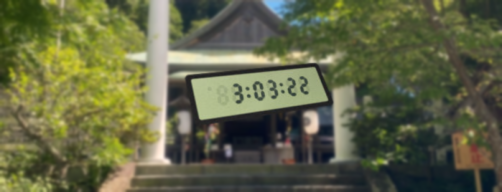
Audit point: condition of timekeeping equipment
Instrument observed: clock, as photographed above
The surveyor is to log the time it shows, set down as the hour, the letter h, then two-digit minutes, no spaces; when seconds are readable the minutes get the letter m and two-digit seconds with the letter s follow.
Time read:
3h03m22s
